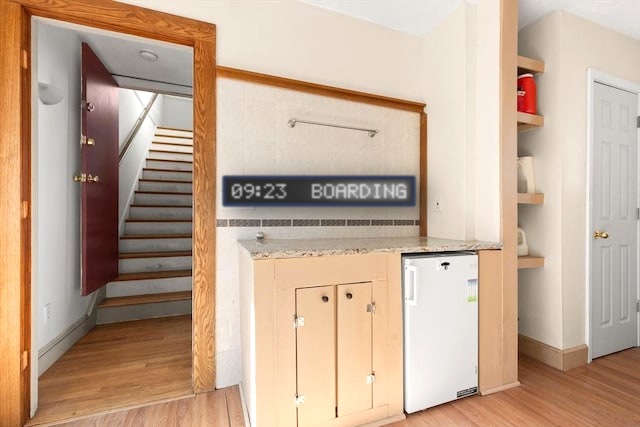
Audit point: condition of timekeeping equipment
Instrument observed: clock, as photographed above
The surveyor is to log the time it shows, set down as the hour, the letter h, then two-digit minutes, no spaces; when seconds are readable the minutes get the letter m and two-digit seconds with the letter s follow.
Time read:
9h23
